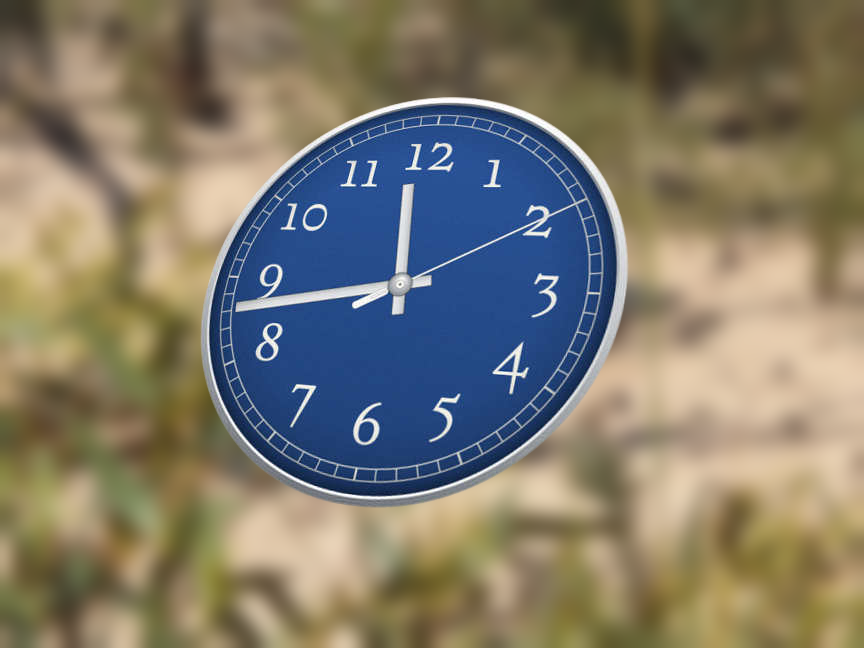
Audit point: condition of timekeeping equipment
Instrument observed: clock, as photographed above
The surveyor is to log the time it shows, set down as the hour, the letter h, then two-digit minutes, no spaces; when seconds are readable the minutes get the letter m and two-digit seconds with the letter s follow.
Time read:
11h43m10s
